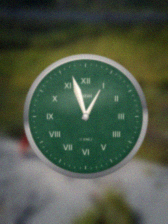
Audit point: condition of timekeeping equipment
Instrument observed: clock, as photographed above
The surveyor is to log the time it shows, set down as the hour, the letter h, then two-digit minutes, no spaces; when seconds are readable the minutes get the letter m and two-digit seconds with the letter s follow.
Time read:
12h57
